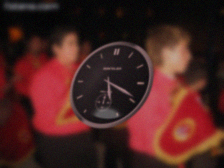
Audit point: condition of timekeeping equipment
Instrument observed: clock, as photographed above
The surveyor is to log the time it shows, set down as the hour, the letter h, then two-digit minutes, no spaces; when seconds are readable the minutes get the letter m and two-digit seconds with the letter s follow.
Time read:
5h19
